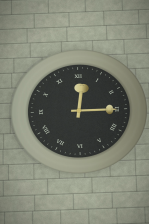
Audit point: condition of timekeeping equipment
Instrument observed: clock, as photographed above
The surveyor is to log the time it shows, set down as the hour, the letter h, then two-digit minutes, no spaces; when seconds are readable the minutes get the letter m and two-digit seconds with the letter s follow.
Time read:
12h15
